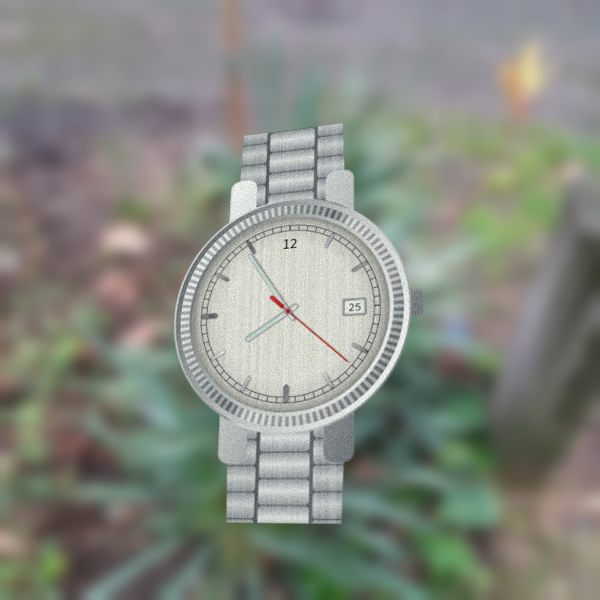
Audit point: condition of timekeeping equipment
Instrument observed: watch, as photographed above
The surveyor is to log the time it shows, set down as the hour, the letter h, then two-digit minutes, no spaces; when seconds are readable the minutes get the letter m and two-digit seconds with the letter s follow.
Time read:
7h54m22s
